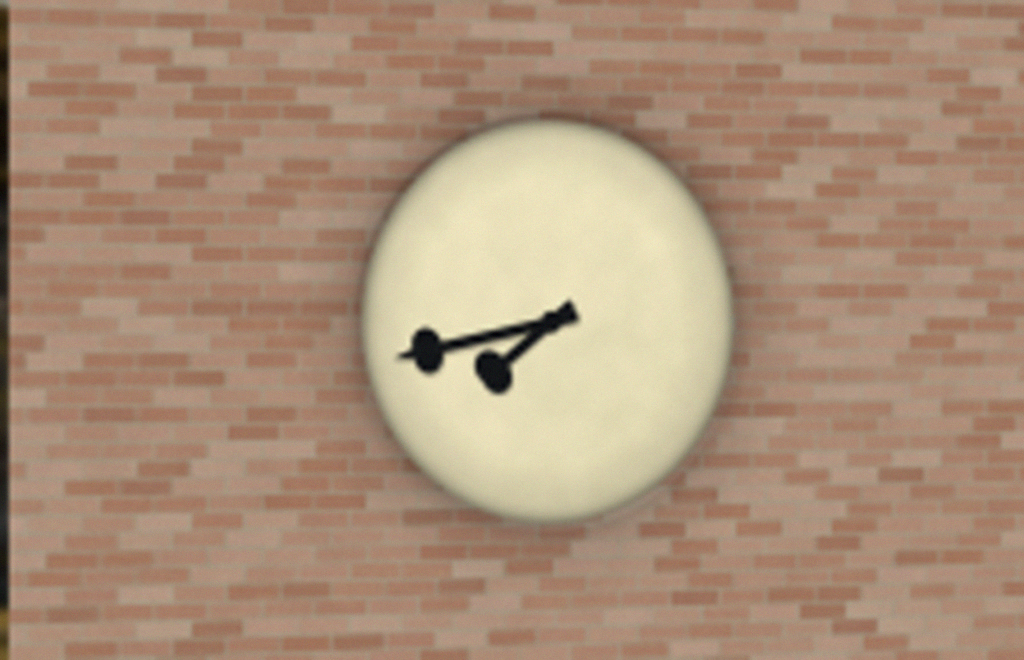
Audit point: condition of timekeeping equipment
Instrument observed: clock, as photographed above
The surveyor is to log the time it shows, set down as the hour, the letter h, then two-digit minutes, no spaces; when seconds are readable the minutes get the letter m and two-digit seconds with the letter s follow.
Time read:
7h43
